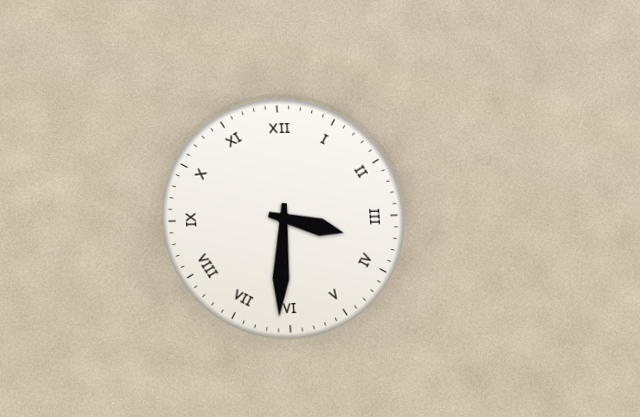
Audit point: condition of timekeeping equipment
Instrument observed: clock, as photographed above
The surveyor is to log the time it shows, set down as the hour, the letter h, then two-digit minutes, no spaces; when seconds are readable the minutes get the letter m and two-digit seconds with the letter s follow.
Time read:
3h31
